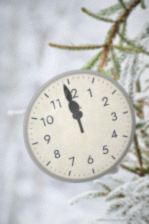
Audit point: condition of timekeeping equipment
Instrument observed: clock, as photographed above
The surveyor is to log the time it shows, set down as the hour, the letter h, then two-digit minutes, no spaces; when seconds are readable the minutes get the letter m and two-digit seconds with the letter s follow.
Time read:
11h59
